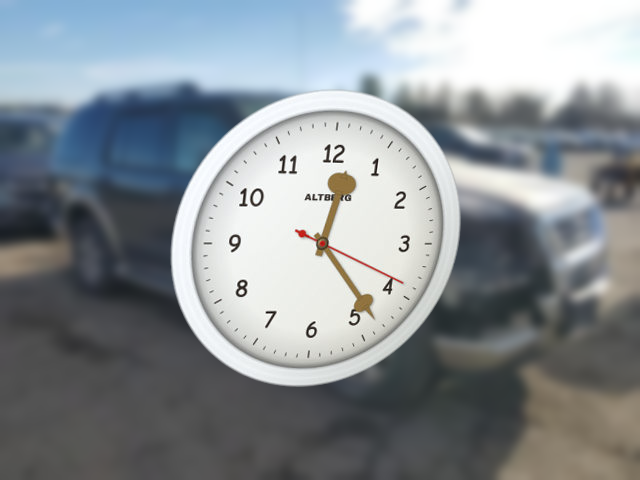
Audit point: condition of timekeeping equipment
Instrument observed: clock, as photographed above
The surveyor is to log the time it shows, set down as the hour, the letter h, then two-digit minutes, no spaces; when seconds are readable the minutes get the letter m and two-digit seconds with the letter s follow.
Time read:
12h23m19s
